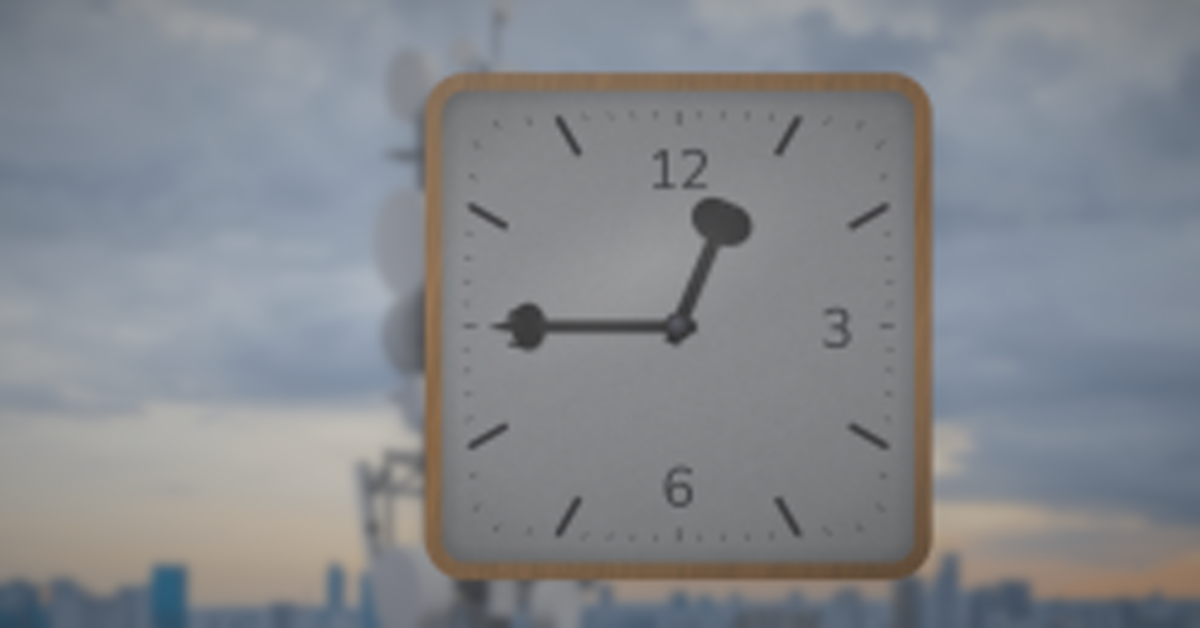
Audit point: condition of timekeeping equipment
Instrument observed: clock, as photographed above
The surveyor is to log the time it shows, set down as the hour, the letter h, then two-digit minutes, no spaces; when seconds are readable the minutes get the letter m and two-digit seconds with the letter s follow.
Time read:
12h45
